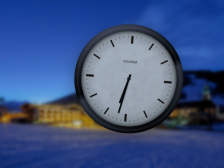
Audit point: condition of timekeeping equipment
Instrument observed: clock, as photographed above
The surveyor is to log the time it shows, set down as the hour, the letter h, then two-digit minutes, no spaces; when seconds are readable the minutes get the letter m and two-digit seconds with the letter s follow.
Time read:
6h32
